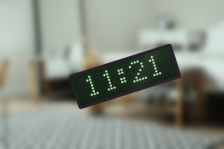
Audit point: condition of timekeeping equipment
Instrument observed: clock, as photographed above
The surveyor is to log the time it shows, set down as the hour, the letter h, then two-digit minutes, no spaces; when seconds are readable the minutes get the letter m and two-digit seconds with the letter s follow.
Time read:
11h21
